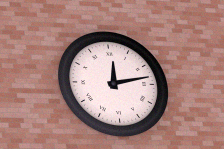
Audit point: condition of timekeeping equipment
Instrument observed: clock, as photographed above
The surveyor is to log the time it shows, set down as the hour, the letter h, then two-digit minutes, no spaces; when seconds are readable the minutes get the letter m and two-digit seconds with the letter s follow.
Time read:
12h13
